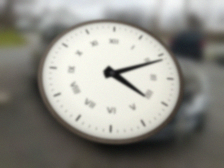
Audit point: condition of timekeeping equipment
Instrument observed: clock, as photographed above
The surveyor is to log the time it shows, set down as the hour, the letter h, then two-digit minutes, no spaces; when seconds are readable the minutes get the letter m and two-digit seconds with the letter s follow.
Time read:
4h11
